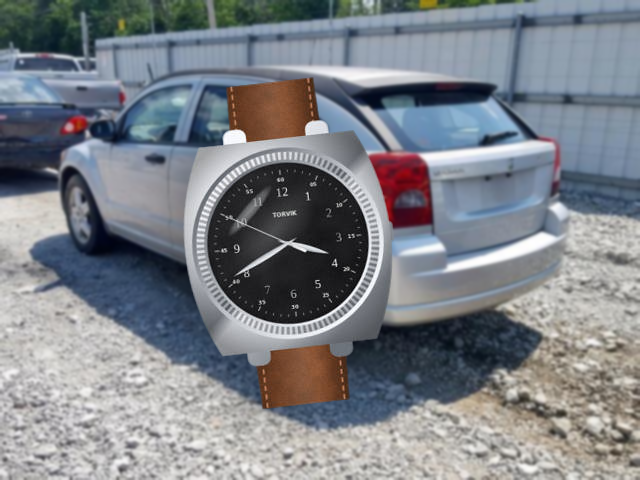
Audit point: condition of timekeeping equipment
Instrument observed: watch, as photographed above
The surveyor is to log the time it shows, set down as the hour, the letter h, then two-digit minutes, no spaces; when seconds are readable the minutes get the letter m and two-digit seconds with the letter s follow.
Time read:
3h40m50s
